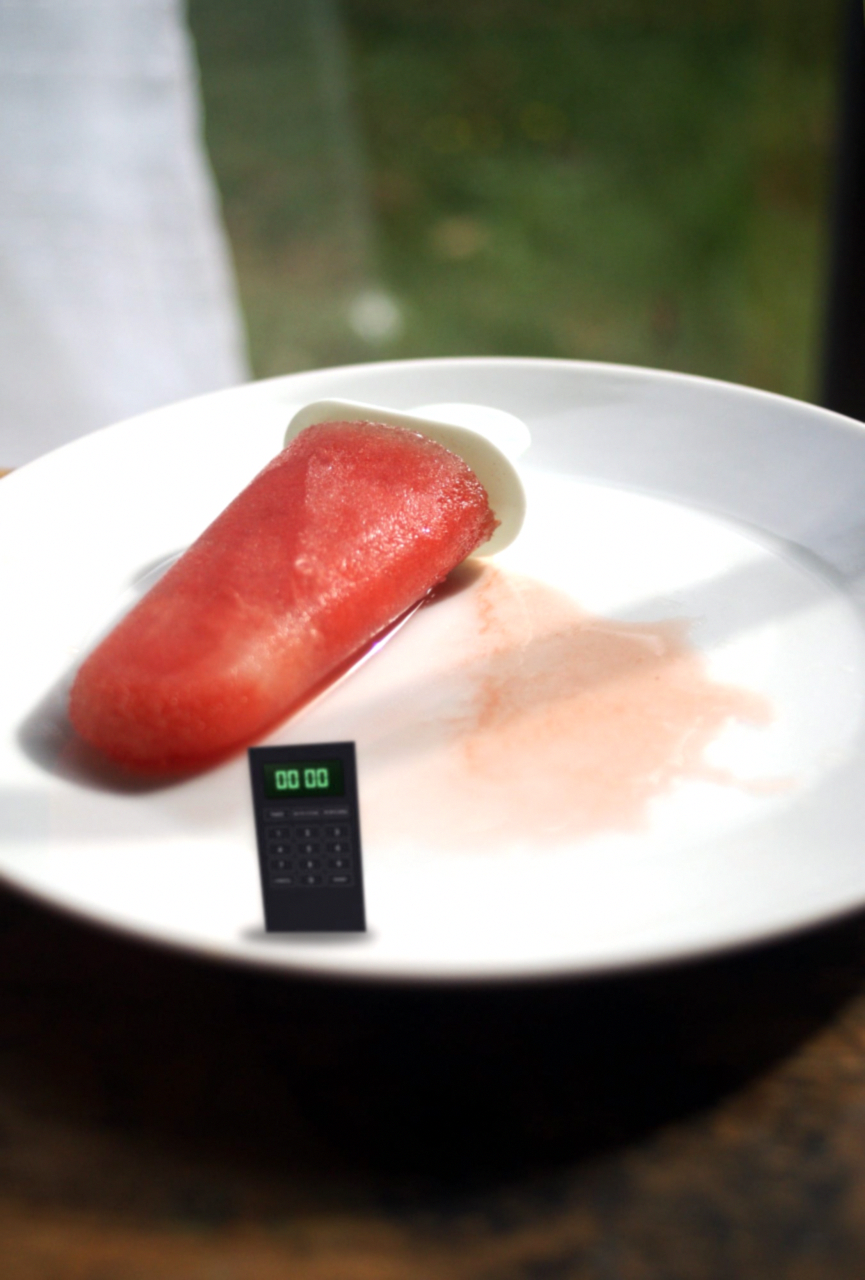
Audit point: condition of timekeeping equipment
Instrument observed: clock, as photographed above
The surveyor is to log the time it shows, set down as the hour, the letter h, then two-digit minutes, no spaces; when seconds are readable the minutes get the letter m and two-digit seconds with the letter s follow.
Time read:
0h00
